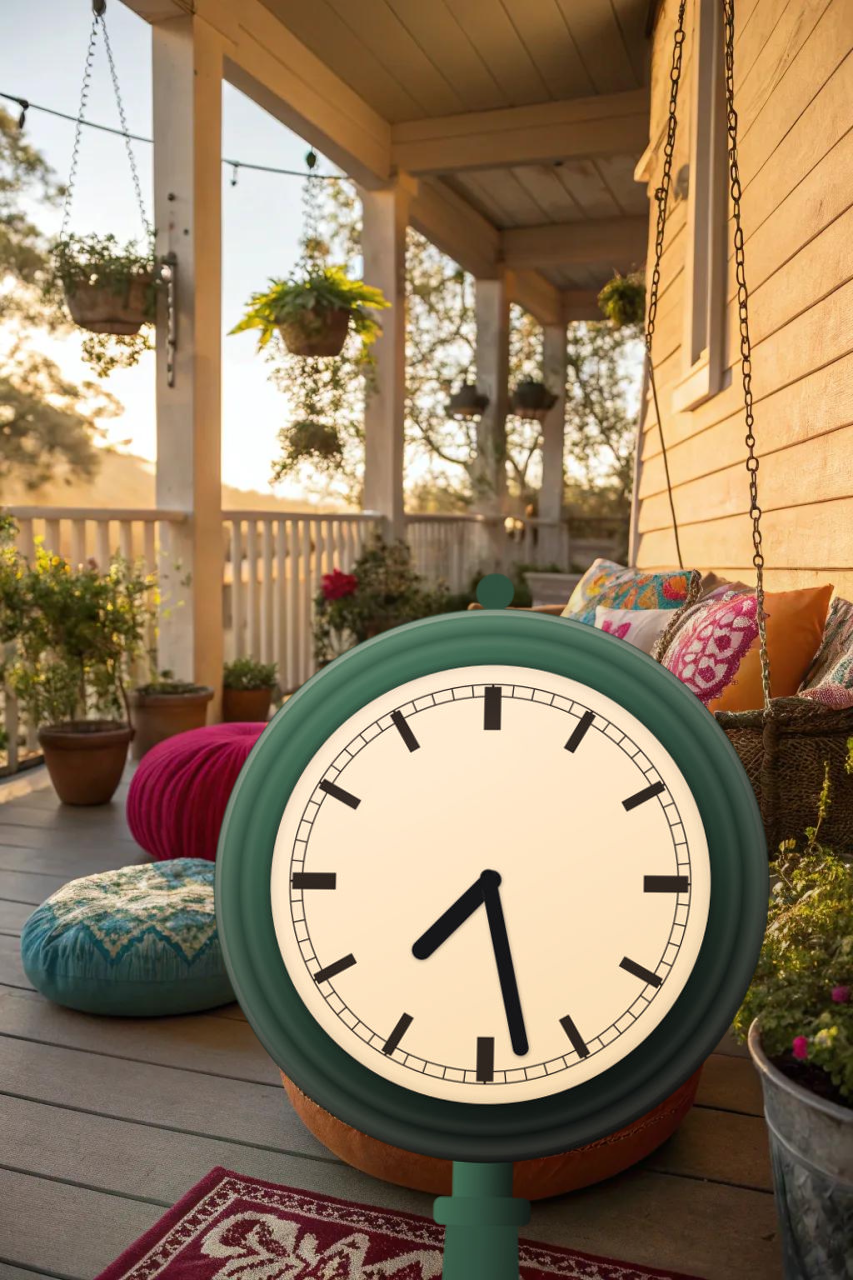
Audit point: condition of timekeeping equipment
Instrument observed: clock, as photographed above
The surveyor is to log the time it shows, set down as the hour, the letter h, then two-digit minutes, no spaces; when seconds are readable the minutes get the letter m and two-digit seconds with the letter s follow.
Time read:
7h28
